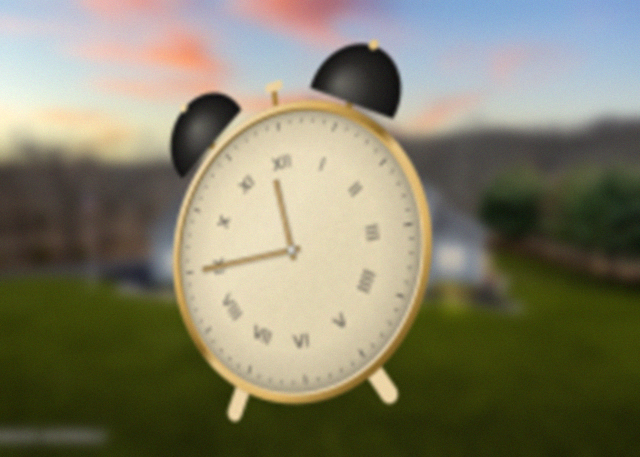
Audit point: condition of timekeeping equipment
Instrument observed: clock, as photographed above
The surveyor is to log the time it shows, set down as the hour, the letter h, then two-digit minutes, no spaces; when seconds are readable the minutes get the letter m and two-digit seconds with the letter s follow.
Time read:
11h45
